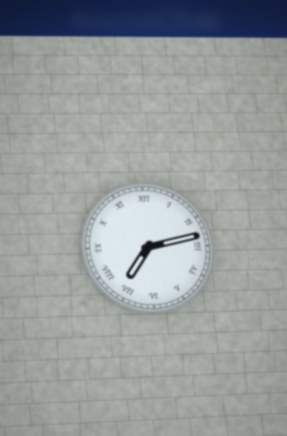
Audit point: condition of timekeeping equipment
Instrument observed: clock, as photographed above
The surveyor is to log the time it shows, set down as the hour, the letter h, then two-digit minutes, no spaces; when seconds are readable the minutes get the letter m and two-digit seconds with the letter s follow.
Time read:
7h13
